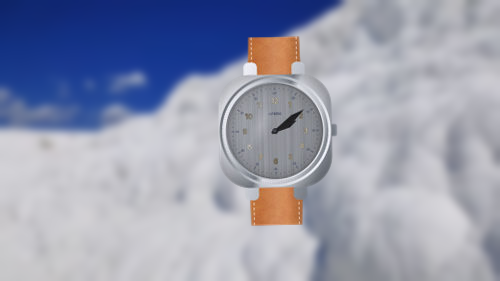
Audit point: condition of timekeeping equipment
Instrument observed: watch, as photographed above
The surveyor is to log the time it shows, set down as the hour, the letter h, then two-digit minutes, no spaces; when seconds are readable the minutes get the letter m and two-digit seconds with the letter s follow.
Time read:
2h09
